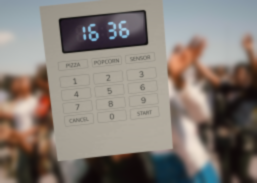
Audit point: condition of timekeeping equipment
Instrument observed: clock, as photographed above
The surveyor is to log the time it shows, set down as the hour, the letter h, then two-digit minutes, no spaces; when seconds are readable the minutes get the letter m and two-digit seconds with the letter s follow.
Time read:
16h36
